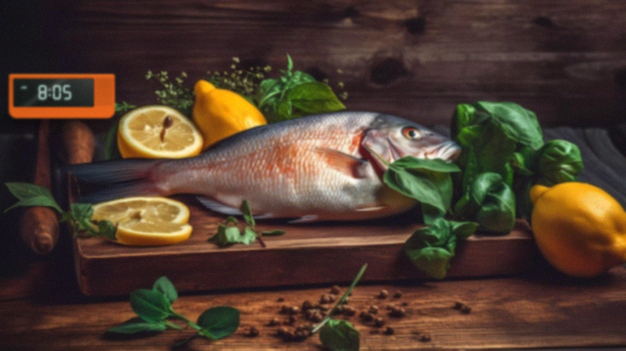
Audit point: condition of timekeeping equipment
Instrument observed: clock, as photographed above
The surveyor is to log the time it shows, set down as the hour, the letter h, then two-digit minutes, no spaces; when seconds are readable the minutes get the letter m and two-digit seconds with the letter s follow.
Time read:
8h05
